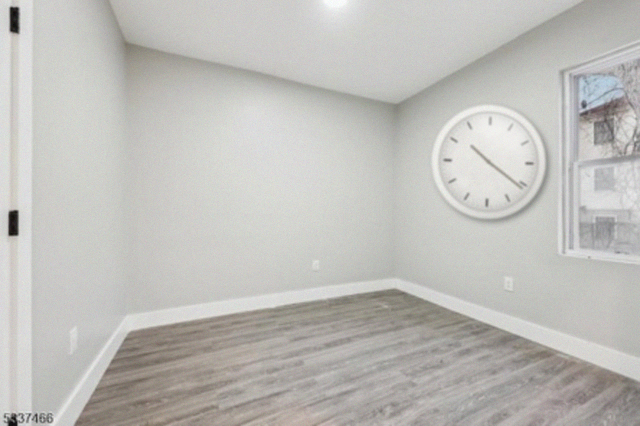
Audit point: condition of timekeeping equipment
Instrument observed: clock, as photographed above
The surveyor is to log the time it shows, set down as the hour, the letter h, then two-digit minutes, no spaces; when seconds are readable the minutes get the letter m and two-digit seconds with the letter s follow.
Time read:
10h21
